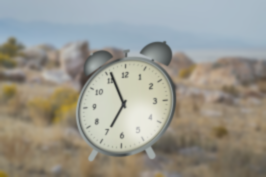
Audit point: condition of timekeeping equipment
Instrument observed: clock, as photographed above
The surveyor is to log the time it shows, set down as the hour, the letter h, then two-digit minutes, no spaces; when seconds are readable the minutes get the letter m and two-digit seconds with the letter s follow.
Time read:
6h56
